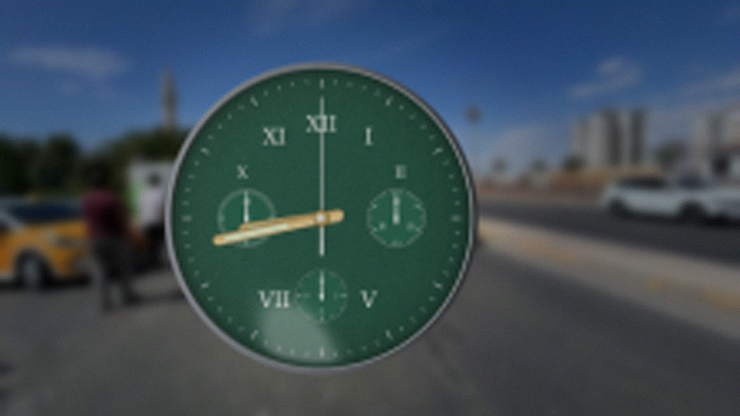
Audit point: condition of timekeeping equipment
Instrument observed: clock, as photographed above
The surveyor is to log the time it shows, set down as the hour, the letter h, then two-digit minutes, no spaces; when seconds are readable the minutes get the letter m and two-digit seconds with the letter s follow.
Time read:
8h43
